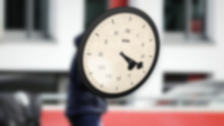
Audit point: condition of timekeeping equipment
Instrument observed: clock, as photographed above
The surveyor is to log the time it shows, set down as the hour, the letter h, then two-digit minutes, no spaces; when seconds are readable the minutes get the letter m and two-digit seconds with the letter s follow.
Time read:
4h19
